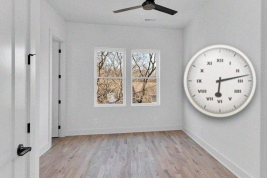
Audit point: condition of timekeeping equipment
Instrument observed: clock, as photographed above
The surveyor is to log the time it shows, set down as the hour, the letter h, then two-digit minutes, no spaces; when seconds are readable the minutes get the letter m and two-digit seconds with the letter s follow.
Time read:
6h13
